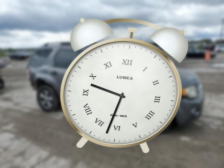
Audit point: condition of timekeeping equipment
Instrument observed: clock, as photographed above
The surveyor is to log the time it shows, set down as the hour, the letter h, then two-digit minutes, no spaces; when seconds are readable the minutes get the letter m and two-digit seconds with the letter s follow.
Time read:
9h32
